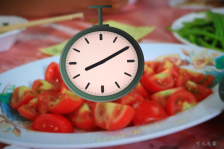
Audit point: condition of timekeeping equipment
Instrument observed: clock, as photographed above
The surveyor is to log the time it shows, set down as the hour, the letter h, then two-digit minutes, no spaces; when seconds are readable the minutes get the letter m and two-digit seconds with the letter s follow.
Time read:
8h10
